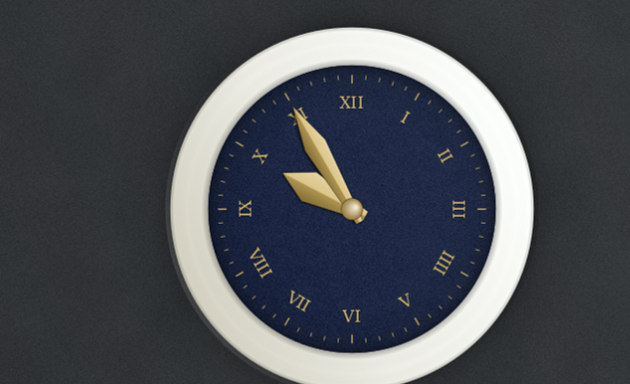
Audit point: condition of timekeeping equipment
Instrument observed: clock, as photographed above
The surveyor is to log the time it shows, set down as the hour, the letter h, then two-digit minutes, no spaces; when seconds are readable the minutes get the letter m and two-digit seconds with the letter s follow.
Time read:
9h55
